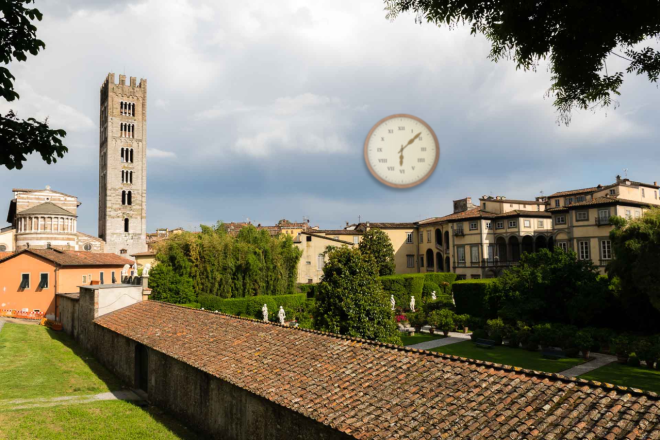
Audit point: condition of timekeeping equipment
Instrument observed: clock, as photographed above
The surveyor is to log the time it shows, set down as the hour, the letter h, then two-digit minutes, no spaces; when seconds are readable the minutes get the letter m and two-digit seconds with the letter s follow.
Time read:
6h08
